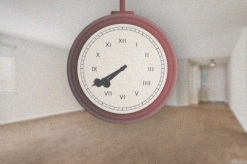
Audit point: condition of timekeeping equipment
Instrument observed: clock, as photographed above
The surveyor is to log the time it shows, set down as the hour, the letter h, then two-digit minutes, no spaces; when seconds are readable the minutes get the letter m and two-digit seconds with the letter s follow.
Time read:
7h40
